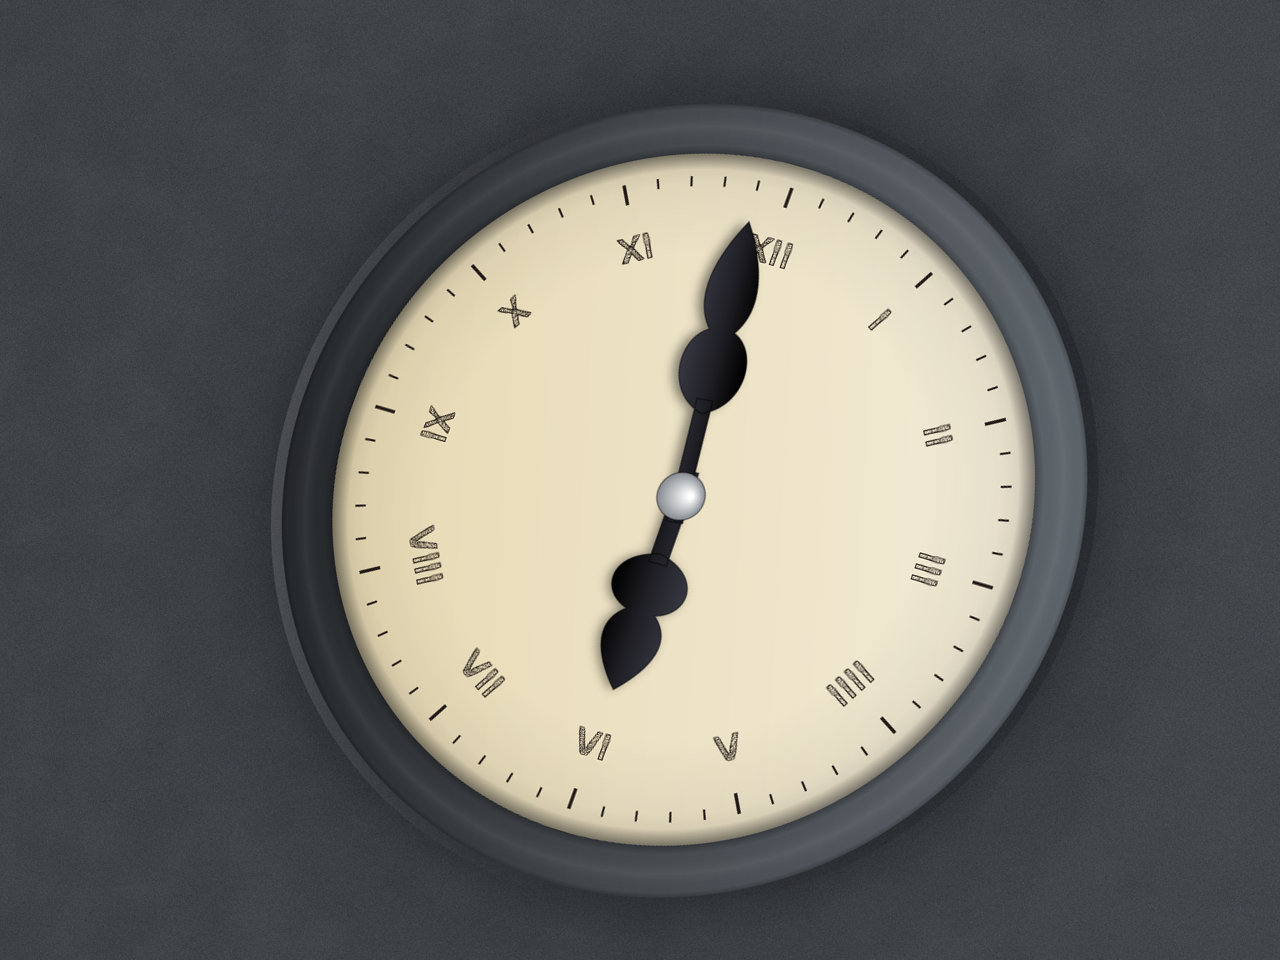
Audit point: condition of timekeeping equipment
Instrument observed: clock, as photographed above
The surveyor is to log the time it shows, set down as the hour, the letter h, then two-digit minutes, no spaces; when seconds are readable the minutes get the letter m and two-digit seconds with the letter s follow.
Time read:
5h59
